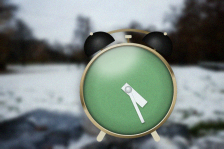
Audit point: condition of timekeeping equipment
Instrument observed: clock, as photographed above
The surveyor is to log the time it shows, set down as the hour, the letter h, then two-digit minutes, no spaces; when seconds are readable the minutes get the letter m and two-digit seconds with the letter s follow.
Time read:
4h26
